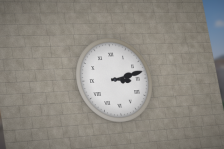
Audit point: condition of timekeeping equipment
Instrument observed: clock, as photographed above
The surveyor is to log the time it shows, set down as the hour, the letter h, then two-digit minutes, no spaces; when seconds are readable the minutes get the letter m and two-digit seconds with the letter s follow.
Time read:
3h13
